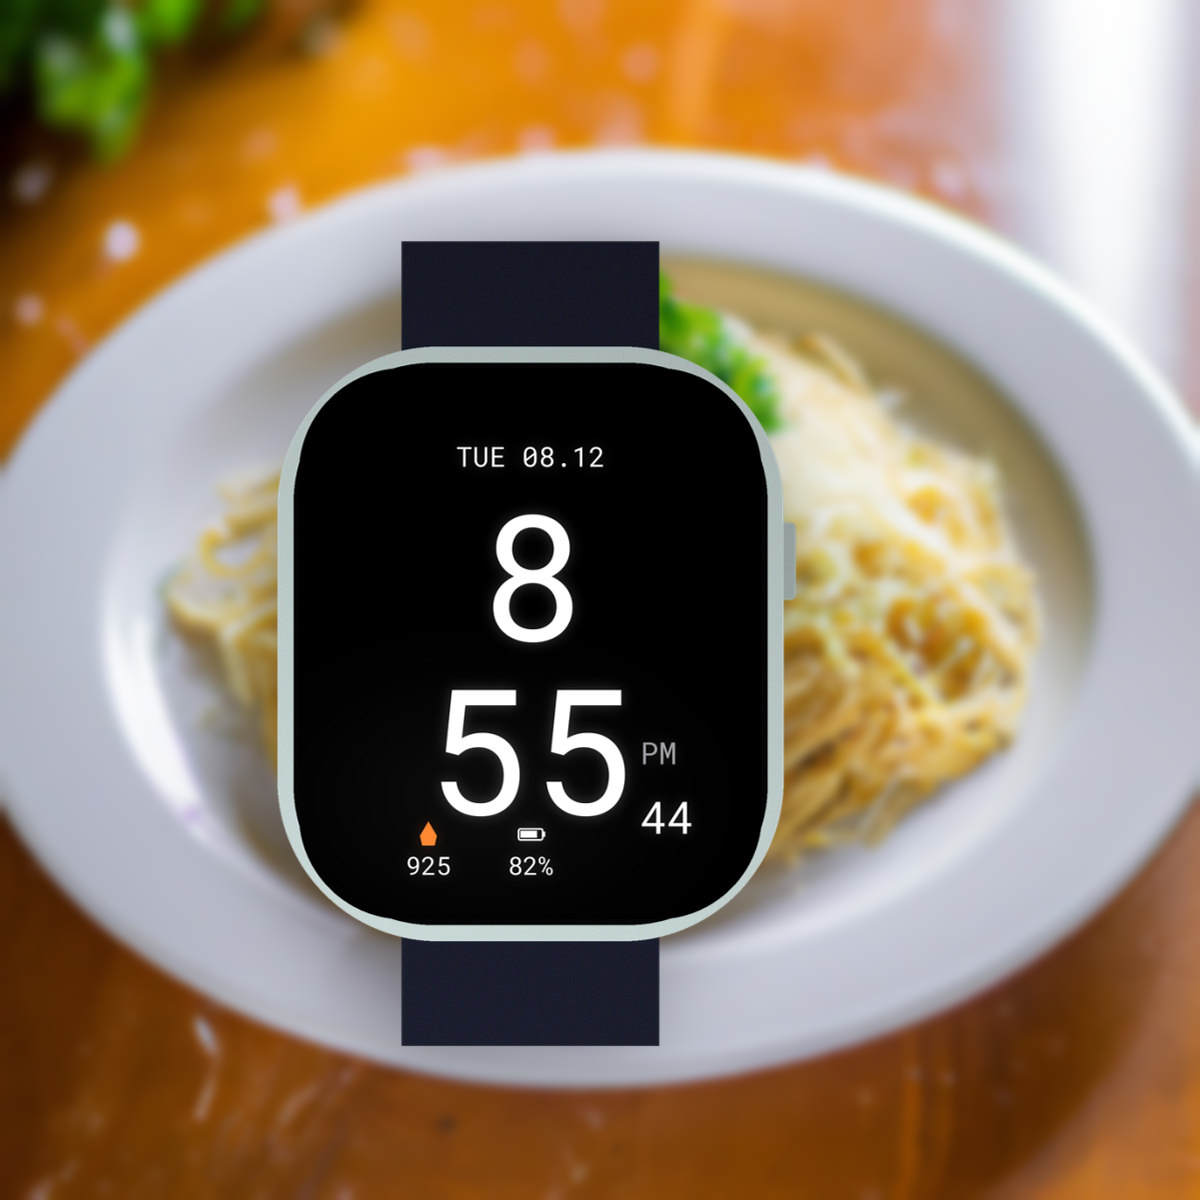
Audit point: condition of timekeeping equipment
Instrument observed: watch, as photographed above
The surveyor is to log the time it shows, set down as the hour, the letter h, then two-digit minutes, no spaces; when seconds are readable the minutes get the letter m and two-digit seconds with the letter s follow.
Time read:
8h55m44s
